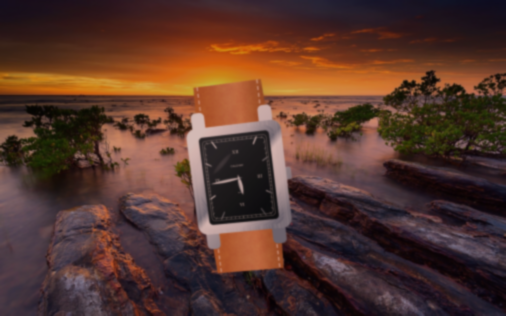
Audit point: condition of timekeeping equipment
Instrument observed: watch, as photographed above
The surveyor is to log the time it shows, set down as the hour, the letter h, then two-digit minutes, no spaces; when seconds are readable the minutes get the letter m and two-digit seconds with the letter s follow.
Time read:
5h44
